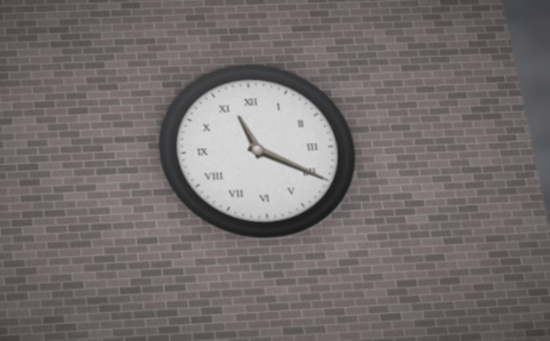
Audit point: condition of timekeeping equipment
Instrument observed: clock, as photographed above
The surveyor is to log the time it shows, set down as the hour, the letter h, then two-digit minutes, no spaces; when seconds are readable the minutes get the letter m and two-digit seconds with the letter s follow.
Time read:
11h20
